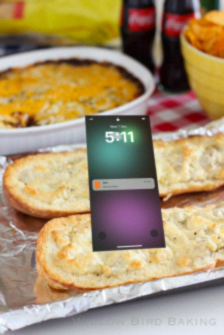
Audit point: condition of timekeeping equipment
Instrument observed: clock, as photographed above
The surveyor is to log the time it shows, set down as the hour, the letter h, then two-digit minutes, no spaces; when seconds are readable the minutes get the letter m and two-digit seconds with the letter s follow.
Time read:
5h11
